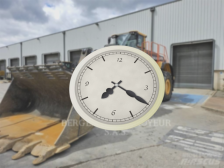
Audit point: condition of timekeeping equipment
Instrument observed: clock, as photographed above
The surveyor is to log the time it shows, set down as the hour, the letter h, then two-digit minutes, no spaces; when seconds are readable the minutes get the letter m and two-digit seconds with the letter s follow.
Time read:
7h20
